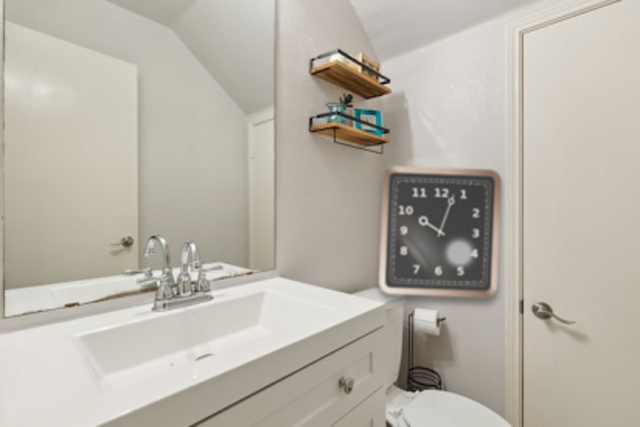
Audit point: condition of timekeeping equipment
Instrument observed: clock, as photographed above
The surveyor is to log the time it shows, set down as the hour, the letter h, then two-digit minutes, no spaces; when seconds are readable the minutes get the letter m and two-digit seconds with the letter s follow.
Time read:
10h03
